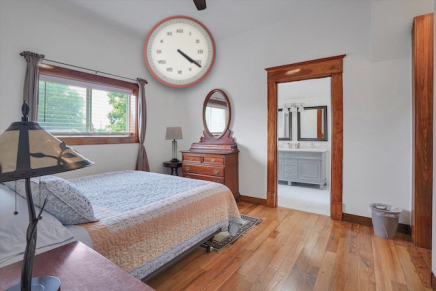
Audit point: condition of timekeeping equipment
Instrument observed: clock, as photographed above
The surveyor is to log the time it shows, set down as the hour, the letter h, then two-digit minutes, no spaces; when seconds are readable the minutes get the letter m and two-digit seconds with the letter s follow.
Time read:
4h21
